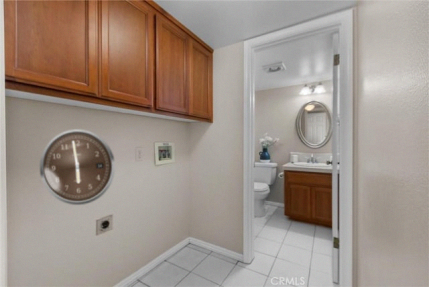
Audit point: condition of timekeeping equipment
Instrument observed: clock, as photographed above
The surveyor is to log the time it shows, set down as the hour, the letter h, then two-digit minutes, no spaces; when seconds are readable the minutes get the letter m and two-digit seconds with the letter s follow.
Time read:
5h59
